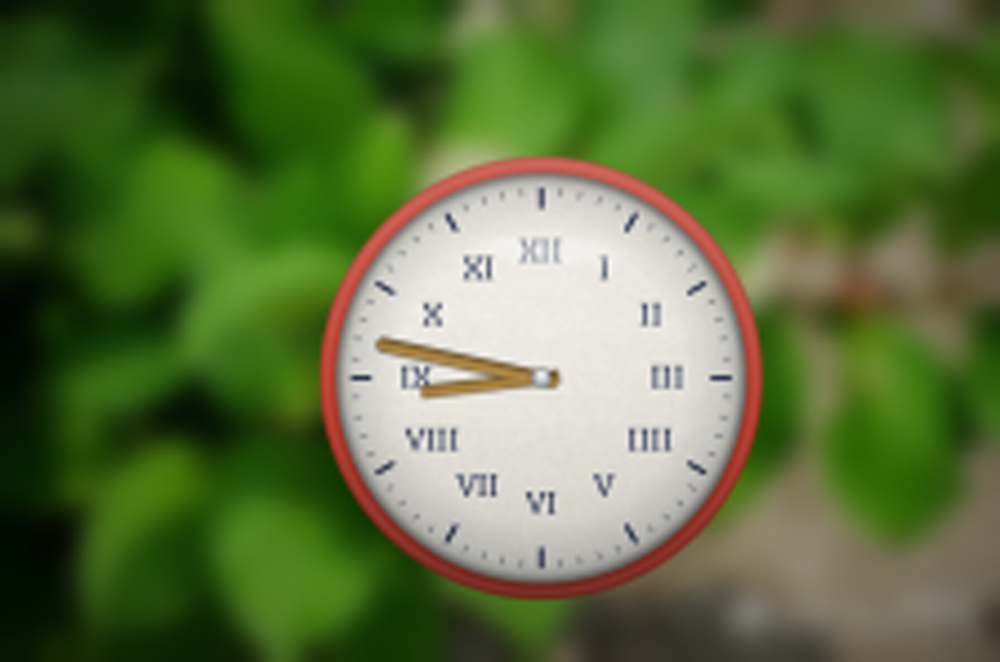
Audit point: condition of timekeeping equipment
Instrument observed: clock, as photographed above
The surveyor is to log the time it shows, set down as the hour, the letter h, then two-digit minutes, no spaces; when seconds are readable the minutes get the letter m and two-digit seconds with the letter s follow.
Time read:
8h47
